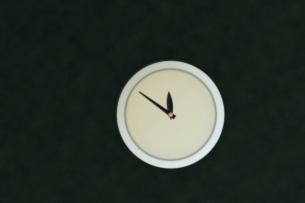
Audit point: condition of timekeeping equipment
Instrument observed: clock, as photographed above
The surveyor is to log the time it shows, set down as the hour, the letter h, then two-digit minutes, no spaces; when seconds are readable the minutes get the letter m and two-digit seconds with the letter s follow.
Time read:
11h51
